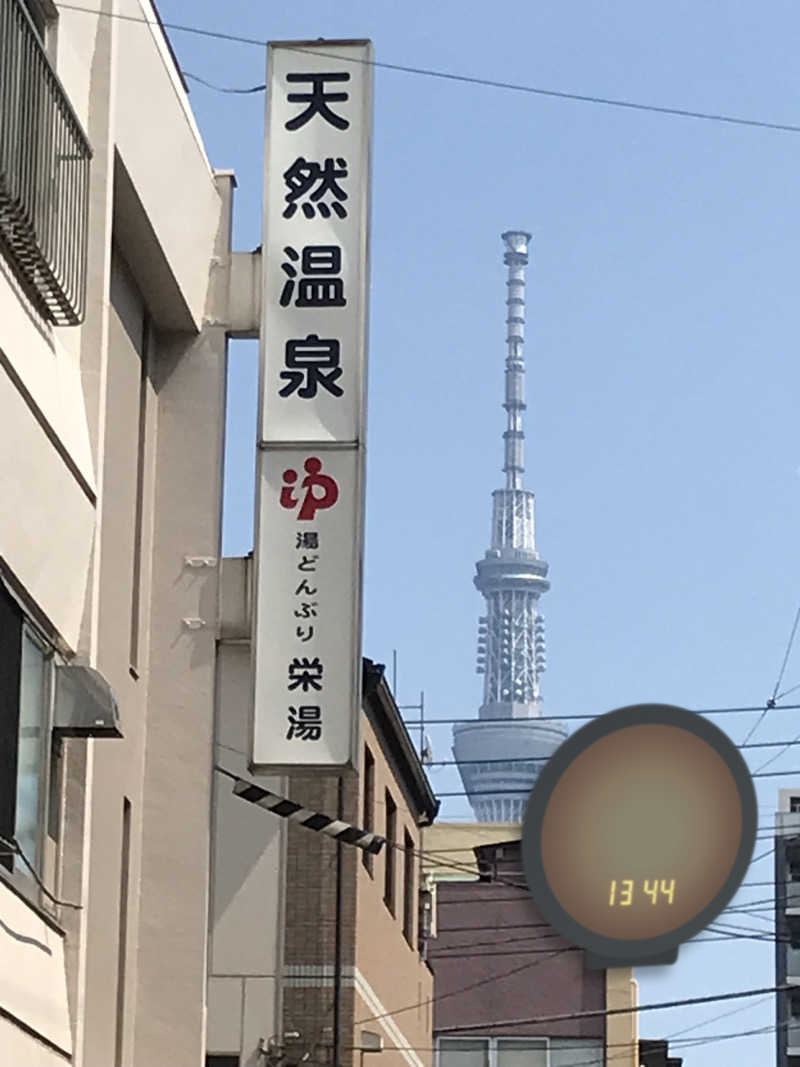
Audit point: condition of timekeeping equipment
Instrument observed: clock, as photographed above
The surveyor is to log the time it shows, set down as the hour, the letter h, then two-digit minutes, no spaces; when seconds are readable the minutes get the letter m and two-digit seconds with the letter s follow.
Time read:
13h44
